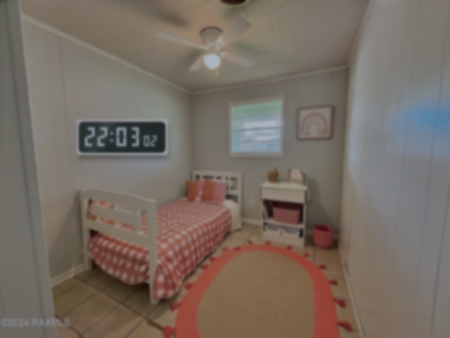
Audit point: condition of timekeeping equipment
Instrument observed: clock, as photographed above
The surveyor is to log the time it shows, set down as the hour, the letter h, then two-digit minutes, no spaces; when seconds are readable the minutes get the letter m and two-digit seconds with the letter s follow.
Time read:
22h03
